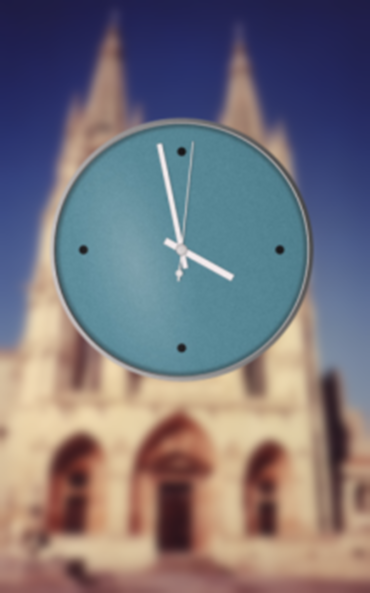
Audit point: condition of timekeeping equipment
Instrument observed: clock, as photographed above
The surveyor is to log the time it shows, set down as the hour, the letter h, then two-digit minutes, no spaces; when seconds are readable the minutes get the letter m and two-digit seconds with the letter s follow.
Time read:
3h58m01s
